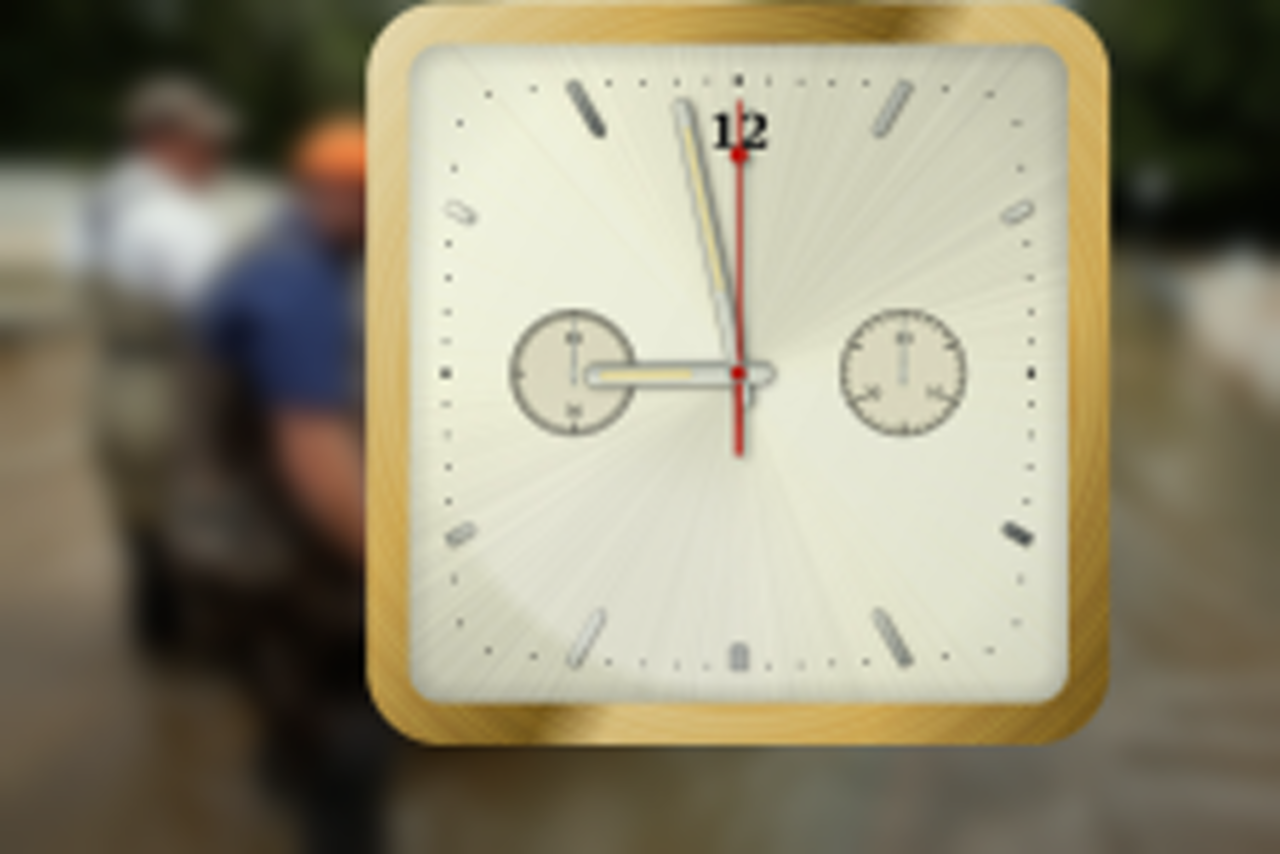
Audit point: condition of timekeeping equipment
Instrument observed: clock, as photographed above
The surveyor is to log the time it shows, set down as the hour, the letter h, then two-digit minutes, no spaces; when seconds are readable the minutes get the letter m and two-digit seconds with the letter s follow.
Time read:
8h58
